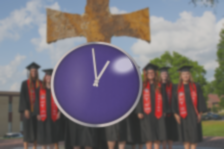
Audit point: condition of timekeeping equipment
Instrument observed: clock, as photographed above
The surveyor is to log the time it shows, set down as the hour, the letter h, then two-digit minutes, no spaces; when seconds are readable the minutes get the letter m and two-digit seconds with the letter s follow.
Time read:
12h59
